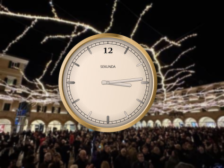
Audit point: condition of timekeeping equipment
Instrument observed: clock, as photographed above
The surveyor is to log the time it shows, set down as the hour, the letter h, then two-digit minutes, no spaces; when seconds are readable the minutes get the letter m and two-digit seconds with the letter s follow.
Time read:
3h14
